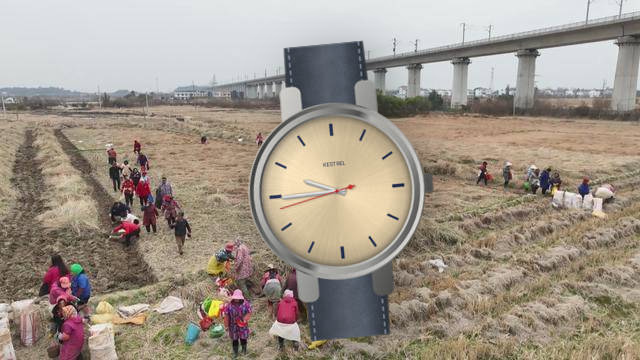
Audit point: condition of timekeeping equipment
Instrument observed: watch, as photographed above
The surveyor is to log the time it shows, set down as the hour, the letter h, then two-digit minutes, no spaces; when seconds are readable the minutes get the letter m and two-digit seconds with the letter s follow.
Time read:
9h44m43s
